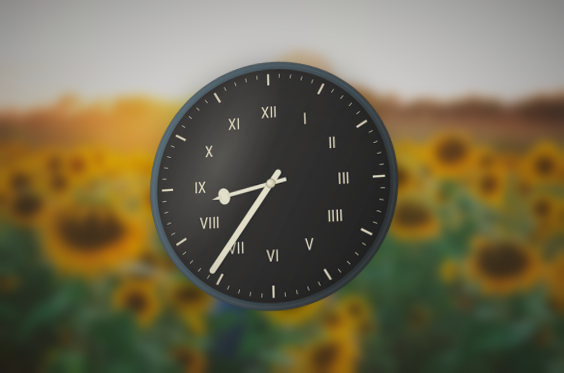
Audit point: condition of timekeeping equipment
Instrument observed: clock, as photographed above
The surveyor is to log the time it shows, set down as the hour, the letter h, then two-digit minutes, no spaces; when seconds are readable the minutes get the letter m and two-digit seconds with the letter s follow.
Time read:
8h36
